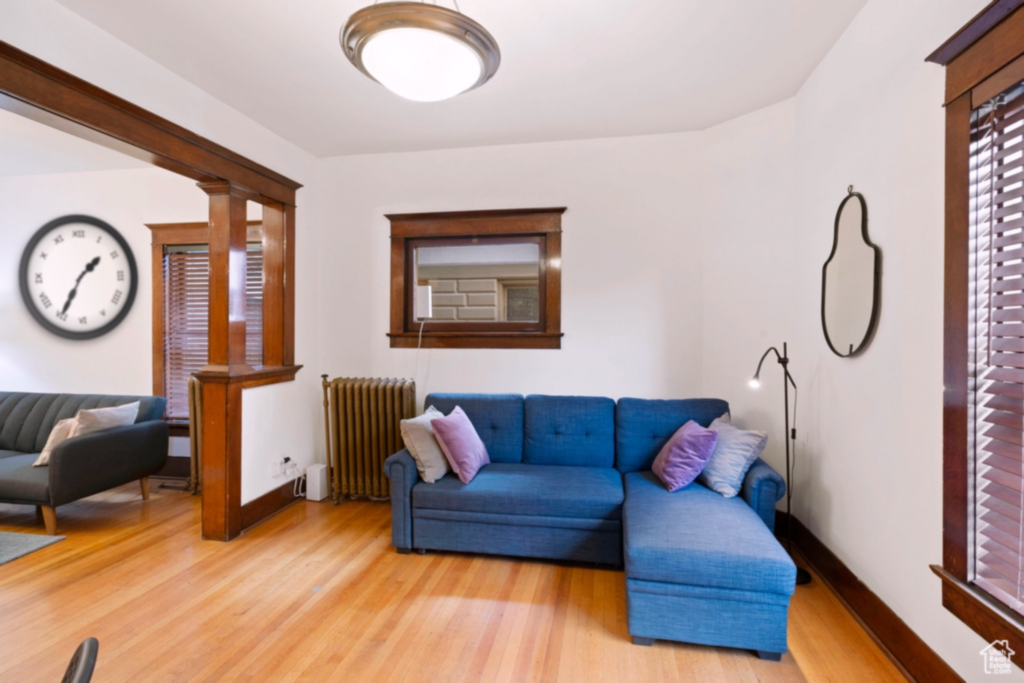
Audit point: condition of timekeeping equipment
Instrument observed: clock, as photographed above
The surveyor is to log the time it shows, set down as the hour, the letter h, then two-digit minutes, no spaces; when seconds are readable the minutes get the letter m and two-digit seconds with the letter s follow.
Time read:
1h35
